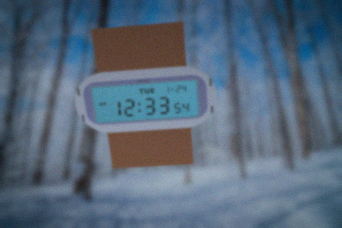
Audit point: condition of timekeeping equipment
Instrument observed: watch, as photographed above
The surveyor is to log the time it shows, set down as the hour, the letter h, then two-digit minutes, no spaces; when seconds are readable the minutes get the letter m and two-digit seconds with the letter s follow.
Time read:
12h33m54s
